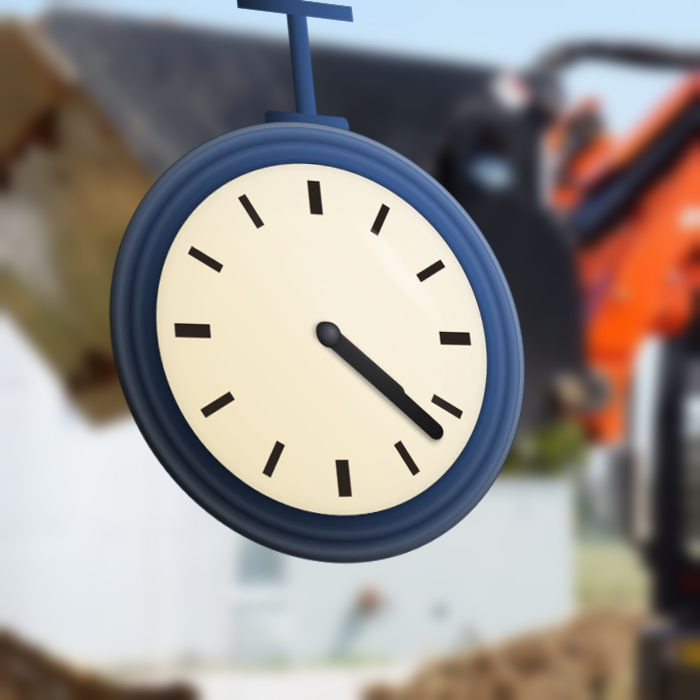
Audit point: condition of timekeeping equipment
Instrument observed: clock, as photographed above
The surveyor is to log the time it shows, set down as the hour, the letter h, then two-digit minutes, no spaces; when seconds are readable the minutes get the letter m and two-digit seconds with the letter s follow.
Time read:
4h22
